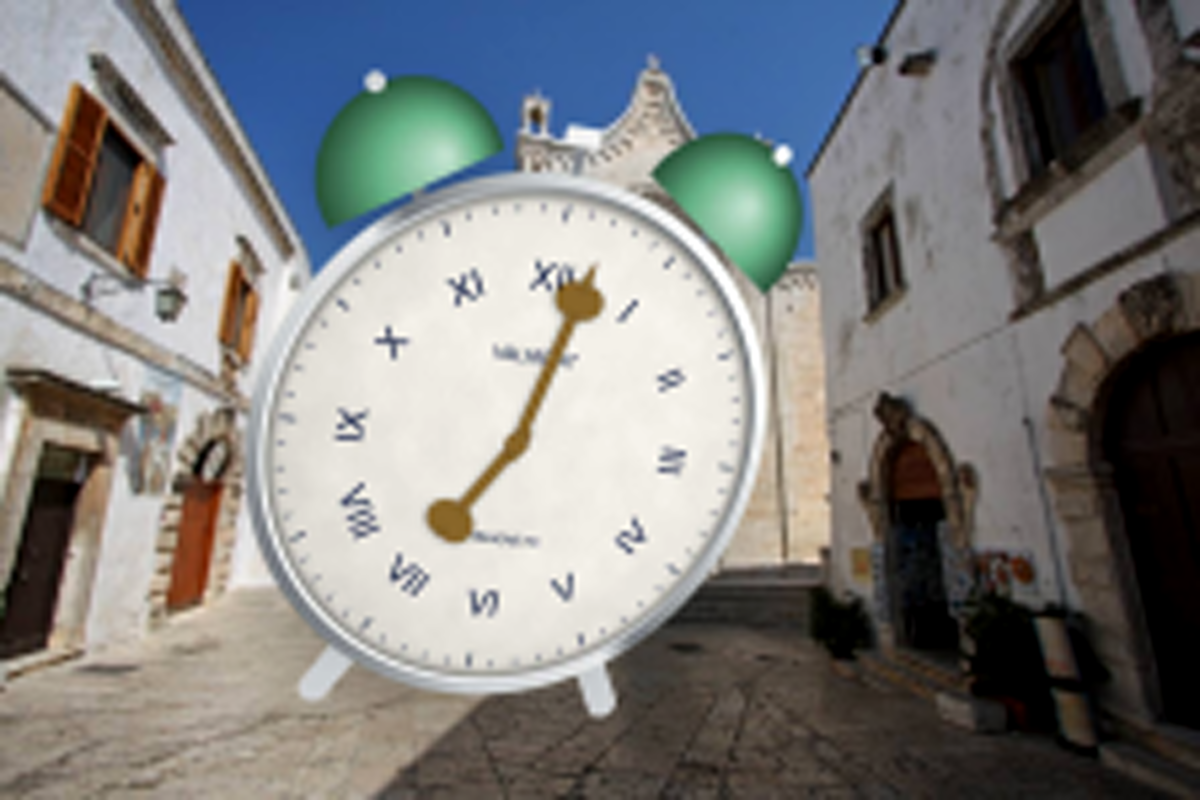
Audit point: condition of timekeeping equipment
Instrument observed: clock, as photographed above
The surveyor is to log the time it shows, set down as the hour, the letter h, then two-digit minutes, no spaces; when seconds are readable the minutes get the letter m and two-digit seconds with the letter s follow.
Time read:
7h02
